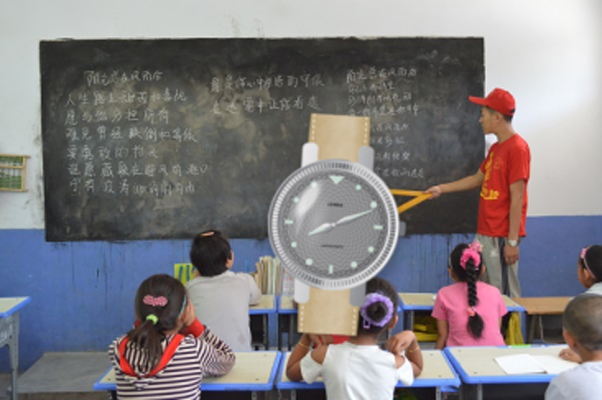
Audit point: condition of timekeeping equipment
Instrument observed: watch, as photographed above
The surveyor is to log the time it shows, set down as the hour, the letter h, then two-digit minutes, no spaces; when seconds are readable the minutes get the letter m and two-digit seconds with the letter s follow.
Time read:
8h11
